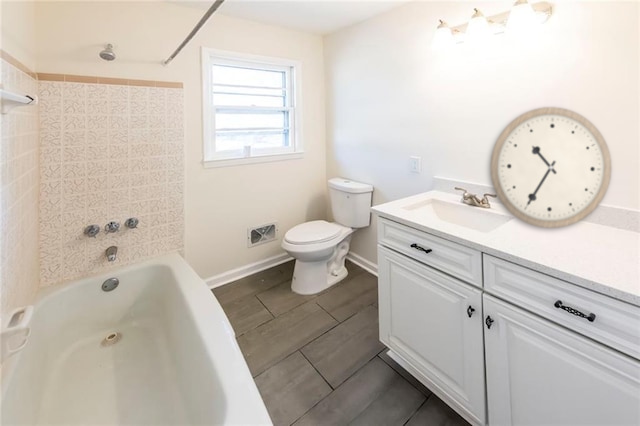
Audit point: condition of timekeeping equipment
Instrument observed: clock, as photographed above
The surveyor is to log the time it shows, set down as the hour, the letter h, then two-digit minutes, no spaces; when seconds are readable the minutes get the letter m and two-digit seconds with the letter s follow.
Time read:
10h35
